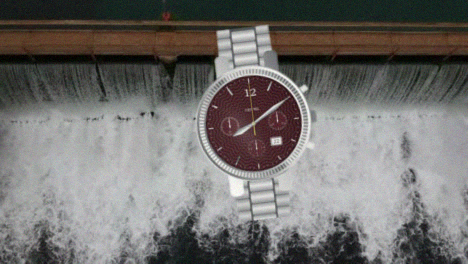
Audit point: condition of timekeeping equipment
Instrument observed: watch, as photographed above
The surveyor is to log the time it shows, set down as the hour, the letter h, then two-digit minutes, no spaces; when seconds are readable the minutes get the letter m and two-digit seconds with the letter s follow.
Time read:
8h10
